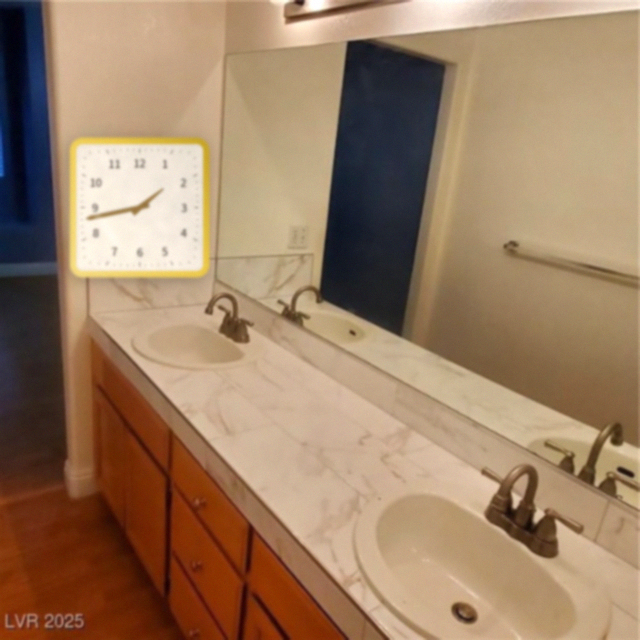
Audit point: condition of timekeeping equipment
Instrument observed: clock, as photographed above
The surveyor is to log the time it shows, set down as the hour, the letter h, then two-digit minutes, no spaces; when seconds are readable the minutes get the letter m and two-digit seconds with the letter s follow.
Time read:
1h43
